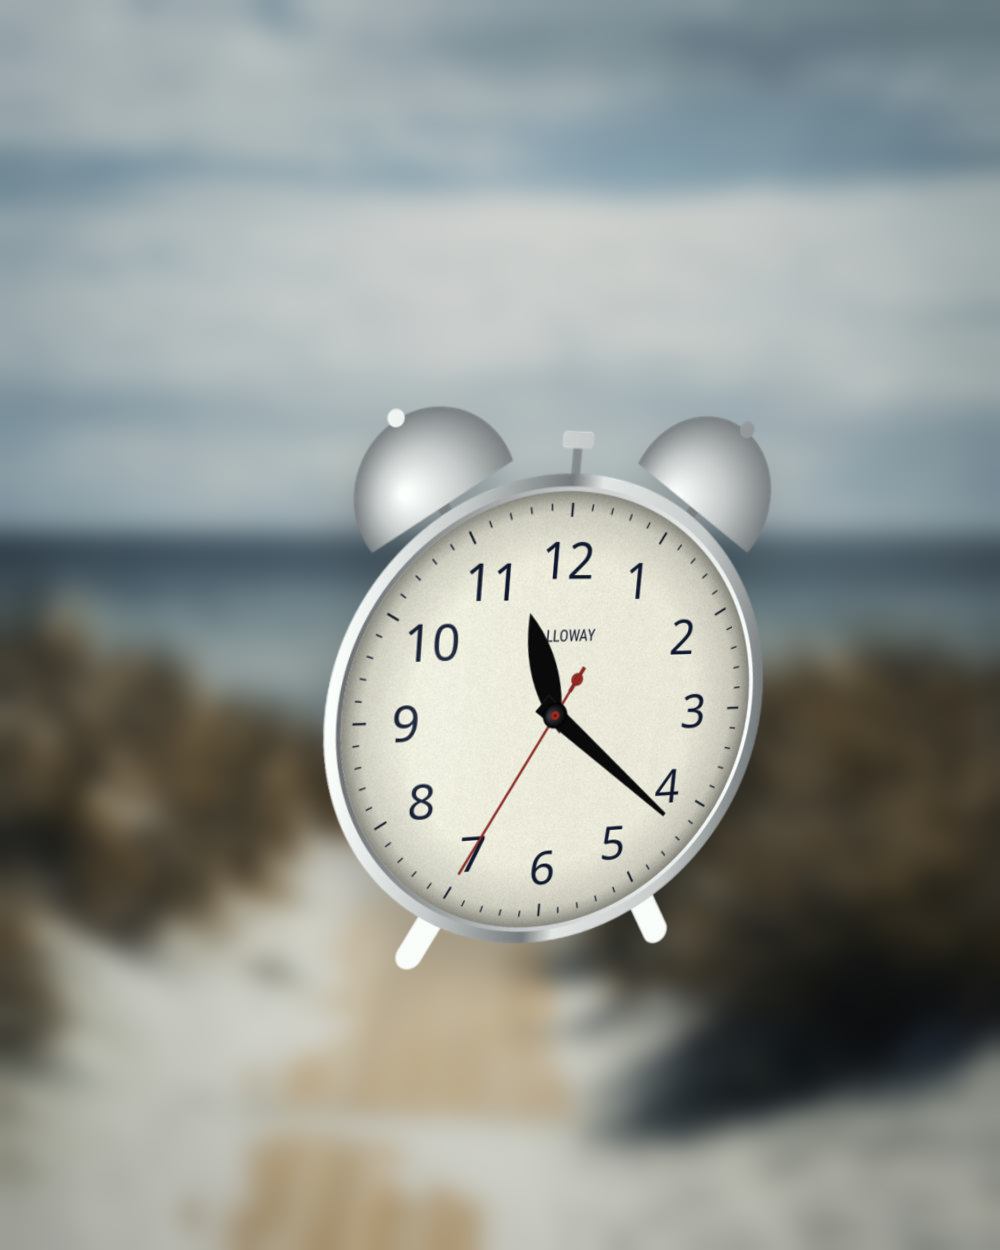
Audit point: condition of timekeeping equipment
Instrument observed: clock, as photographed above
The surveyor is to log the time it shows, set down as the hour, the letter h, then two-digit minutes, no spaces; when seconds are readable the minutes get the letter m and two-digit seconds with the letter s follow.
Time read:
11h21m35s
